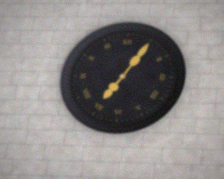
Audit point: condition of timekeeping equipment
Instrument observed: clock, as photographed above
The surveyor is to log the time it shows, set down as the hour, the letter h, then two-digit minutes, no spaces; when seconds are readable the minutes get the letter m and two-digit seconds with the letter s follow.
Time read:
7h05
